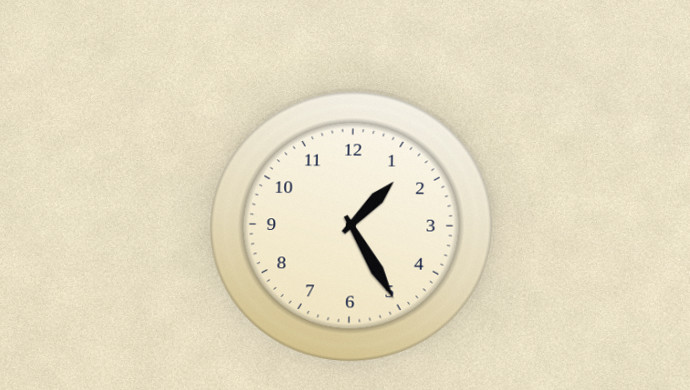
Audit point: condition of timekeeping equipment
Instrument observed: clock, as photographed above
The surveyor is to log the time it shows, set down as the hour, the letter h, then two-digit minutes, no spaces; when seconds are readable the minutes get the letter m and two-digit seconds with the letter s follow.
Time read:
1h25
